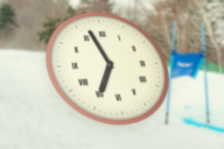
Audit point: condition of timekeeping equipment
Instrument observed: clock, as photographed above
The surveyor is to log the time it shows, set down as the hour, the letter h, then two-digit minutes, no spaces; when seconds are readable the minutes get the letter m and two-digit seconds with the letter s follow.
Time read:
6h57
